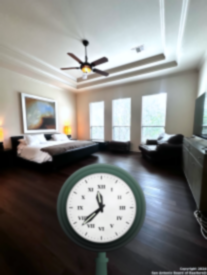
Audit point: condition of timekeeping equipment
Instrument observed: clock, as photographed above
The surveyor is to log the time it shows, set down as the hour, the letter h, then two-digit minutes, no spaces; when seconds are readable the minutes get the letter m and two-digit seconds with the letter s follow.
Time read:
11h38
